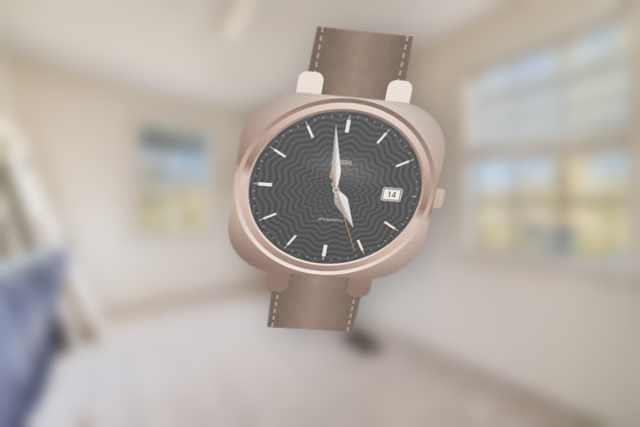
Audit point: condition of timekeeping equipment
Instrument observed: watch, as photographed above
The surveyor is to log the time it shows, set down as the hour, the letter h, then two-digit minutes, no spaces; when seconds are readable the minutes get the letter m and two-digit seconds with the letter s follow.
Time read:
4h58m26s
